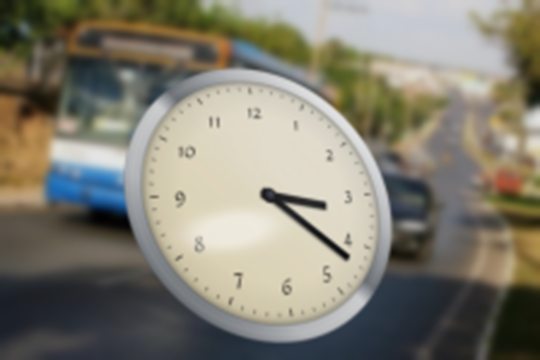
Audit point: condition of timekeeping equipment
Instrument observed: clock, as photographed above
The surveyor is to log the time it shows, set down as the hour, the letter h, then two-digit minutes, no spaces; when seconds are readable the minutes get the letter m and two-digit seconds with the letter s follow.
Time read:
3h22
